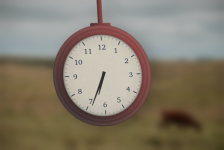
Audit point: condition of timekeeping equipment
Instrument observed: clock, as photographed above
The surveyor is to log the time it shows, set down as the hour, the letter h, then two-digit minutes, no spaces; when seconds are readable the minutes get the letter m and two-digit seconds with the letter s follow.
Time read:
6h34
